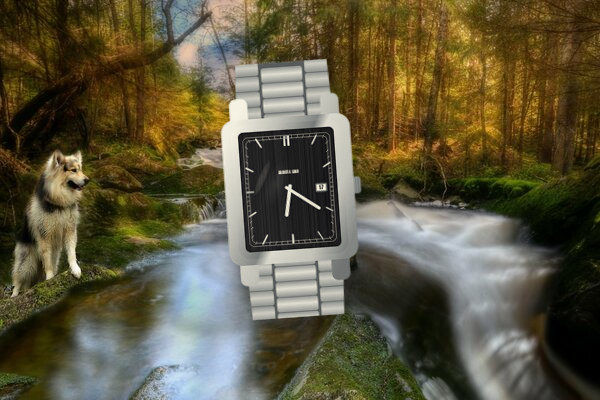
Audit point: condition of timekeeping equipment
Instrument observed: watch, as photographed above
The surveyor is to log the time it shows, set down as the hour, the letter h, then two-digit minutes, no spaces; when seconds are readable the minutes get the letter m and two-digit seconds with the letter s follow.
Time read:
6h21
